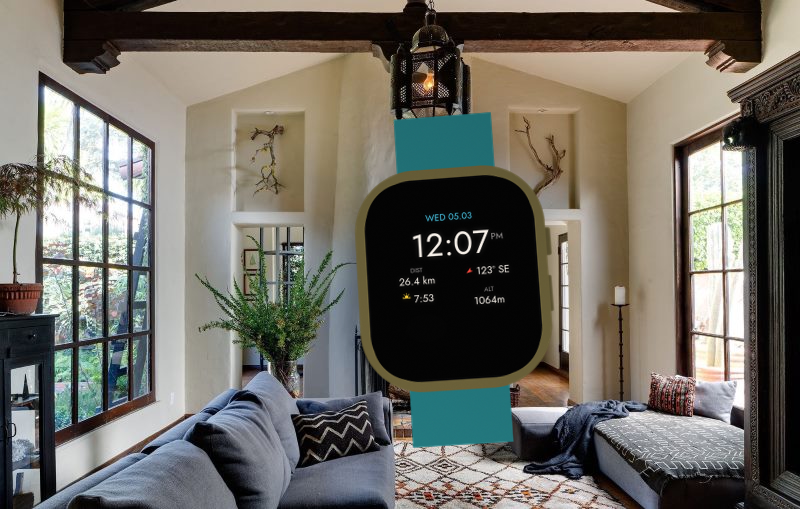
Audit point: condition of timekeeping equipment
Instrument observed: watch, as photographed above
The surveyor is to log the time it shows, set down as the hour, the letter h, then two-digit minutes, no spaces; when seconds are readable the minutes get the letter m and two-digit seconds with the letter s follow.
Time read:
12h07
